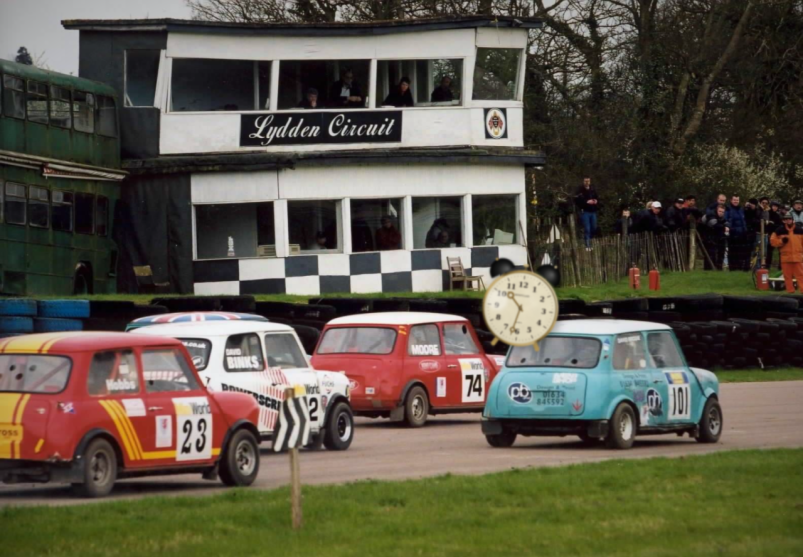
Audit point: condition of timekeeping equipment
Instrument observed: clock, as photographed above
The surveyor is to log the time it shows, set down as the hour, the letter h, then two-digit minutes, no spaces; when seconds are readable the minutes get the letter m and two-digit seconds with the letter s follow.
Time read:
10h32
